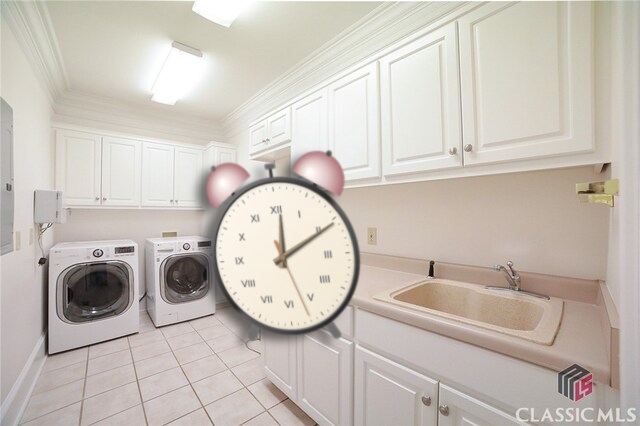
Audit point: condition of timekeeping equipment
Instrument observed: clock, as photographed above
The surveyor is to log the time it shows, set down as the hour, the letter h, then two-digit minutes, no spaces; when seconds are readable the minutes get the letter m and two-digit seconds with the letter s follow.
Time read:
12h10m27s
